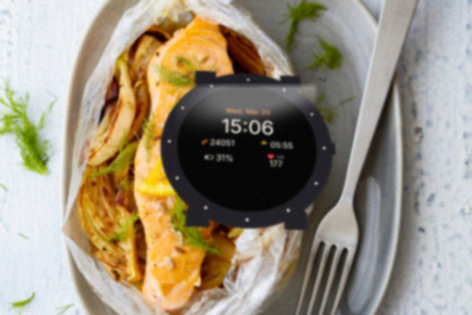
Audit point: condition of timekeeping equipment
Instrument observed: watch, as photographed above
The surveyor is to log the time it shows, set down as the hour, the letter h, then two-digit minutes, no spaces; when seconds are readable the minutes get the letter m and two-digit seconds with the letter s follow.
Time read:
15h06
